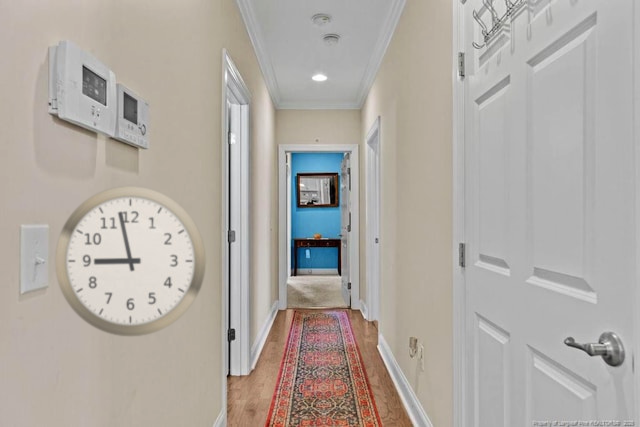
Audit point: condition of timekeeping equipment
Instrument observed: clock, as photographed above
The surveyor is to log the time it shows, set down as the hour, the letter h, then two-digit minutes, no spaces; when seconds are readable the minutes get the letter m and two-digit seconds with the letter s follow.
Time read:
8h58
